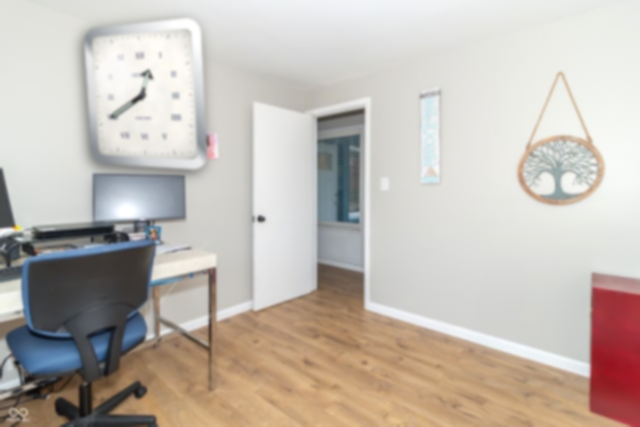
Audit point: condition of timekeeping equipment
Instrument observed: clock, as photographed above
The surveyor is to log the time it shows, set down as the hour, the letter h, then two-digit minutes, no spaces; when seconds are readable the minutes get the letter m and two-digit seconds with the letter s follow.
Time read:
12h40
